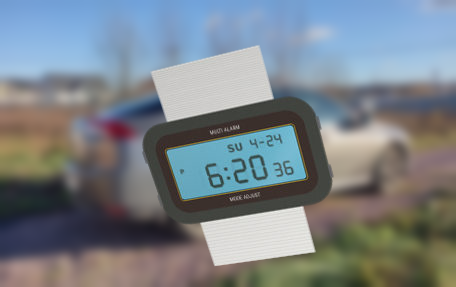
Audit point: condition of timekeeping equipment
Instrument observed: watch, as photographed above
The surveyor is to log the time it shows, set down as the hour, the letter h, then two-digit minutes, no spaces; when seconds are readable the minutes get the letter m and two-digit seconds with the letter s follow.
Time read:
6h20m36s
